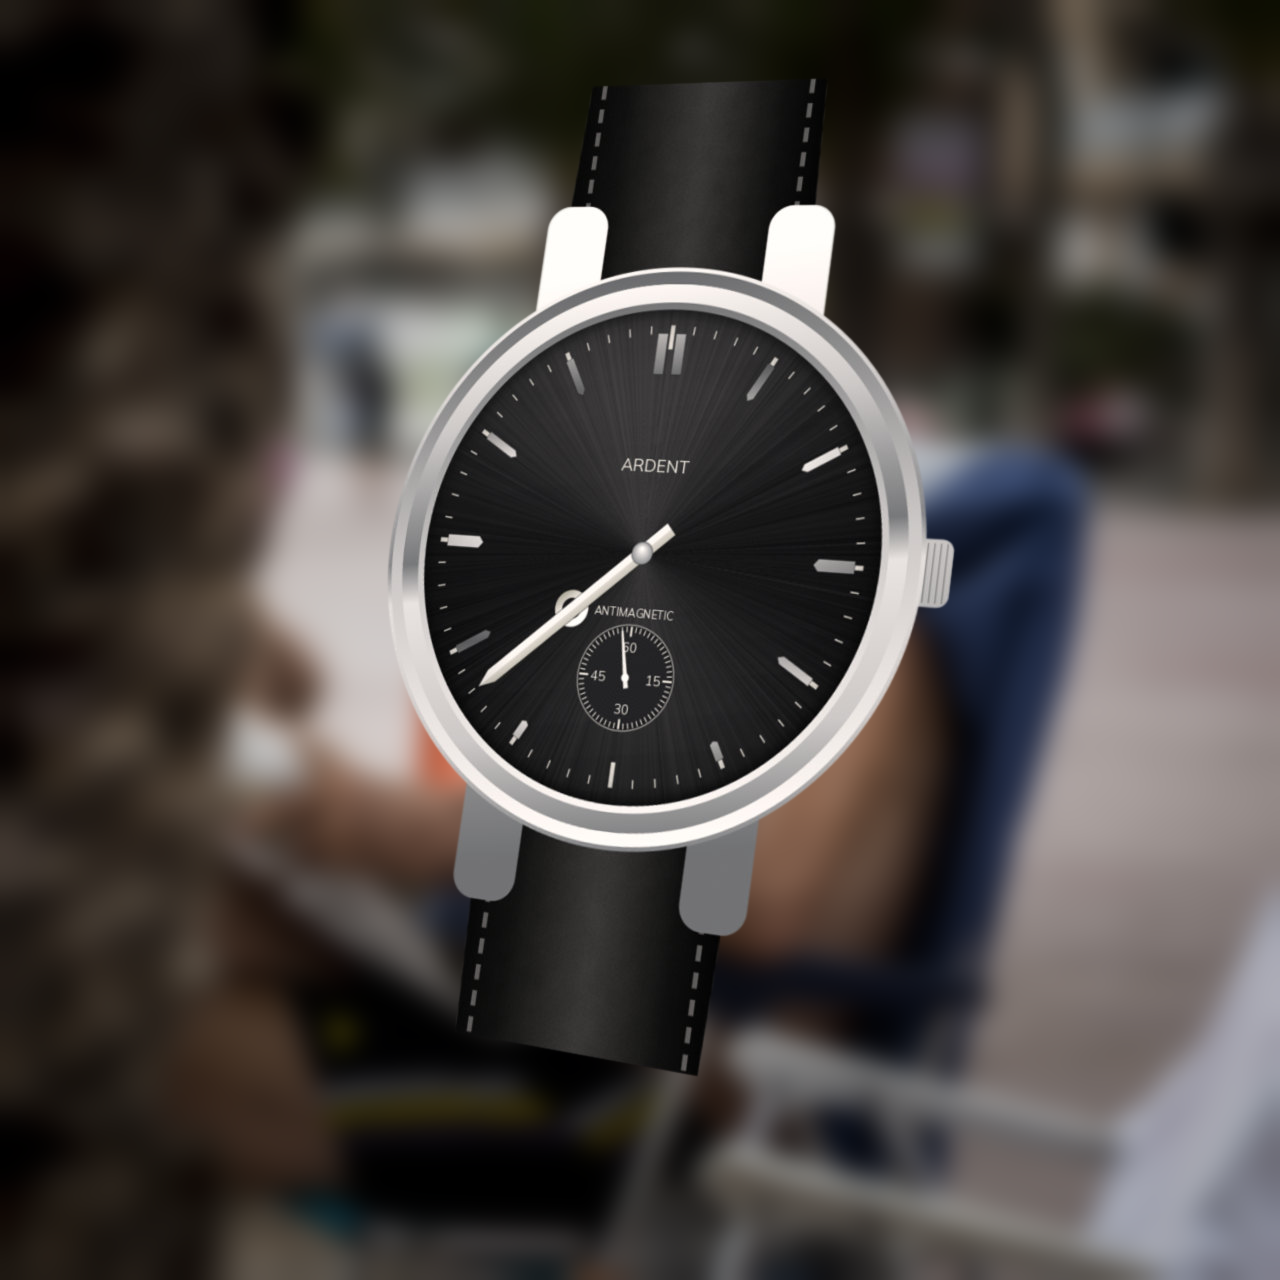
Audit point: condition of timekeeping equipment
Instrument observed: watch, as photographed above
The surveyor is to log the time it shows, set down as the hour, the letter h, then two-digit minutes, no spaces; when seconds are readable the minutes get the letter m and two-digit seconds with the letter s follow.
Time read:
7h37m58s
